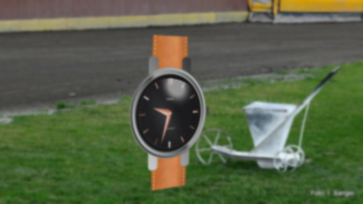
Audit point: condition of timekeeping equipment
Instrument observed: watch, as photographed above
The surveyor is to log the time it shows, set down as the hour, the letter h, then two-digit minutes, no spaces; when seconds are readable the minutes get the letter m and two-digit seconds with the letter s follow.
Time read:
9h33
